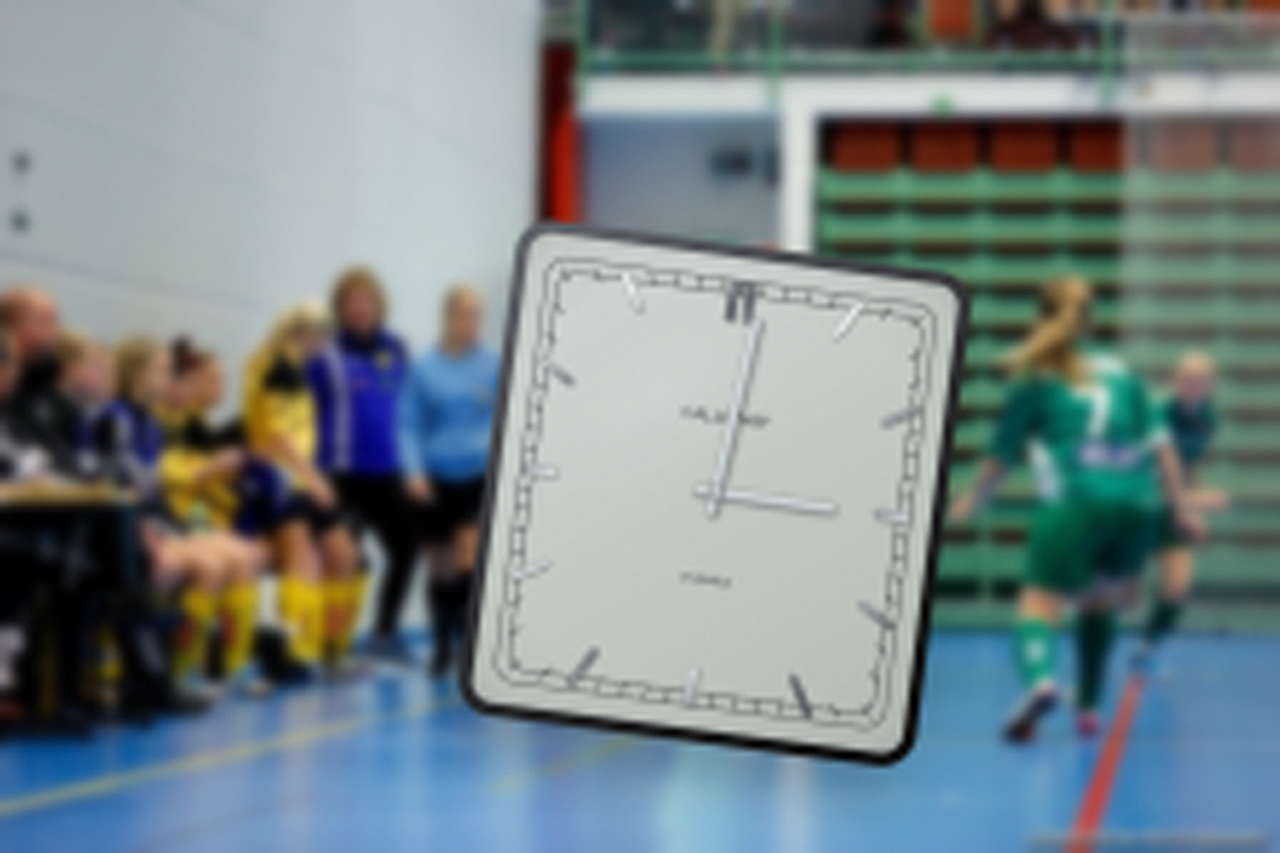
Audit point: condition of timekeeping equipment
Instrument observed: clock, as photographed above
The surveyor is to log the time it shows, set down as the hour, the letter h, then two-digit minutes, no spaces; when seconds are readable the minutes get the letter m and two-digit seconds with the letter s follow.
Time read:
3h01
